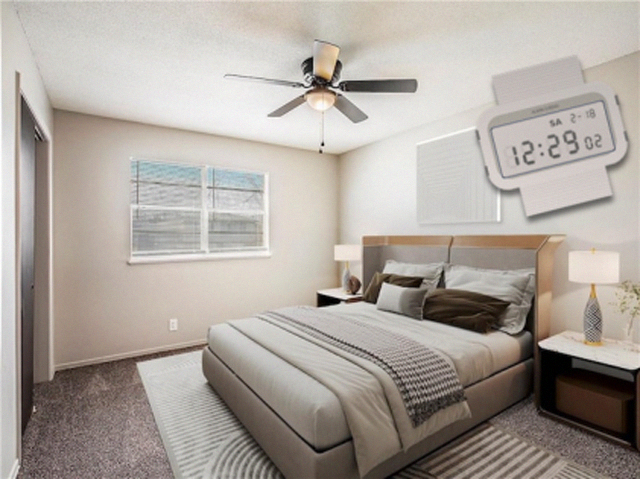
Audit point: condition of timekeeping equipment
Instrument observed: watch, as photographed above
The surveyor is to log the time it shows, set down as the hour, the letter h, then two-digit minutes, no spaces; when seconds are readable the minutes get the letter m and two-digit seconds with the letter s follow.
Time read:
12h29m02s
